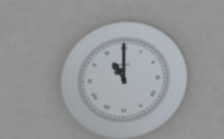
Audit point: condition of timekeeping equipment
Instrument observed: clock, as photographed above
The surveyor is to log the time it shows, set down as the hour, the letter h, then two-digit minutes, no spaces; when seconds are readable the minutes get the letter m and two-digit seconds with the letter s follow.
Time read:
11h00
